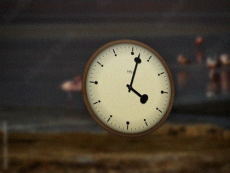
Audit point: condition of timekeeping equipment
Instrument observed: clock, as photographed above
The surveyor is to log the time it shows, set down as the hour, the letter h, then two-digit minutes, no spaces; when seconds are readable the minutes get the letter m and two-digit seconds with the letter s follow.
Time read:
4h02
